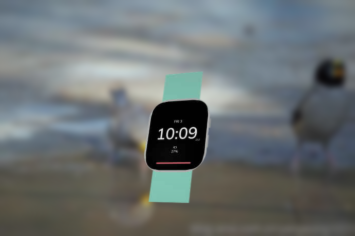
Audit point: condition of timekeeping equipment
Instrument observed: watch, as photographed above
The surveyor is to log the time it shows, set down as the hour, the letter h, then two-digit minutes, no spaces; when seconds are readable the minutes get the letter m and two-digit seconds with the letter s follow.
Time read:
10h09
